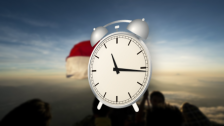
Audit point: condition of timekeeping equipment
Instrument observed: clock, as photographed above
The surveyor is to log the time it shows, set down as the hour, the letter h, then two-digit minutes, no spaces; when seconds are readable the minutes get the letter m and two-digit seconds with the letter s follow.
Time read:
11h16
